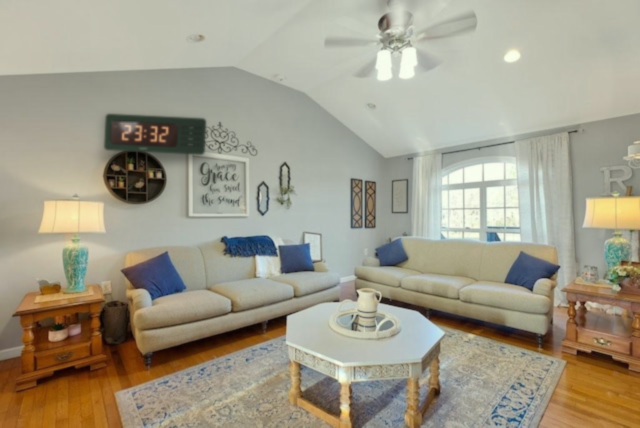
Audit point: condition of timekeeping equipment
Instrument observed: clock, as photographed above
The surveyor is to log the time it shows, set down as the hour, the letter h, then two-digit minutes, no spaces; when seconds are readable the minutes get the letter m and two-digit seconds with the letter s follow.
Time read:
23h32
